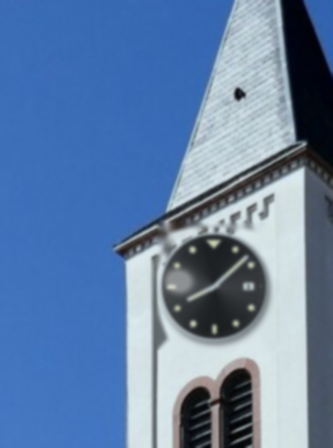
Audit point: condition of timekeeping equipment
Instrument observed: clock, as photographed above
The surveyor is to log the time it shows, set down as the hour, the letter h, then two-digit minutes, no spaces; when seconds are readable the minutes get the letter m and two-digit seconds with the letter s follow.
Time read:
8h08
